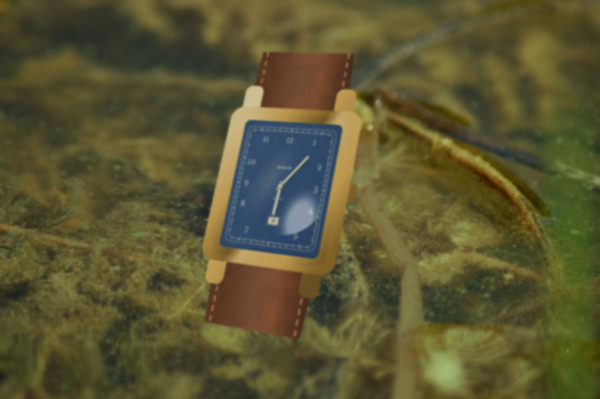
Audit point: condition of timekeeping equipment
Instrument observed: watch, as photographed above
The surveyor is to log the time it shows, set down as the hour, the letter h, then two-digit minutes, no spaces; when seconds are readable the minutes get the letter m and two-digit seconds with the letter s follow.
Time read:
6h06
